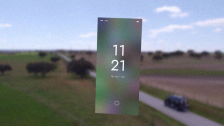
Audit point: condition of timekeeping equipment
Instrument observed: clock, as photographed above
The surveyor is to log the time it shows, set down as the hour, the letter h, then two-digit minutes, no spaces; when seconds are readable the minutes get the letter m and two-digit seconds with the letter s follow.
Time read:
11h21
